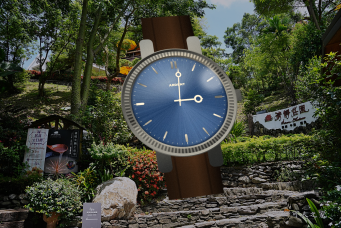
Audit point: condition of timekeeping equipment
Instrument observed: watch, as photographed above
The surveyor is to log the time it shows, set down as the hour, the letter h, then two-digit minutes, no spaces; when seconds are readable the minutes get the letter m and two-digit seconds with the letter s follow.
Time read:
3h01
